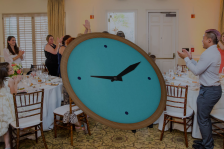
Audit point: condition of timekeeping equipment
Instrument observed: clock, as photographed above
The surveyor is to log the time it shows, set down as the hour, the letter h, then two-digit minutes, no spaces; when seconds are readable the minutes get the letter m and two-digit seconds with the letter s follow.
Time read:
9h10
